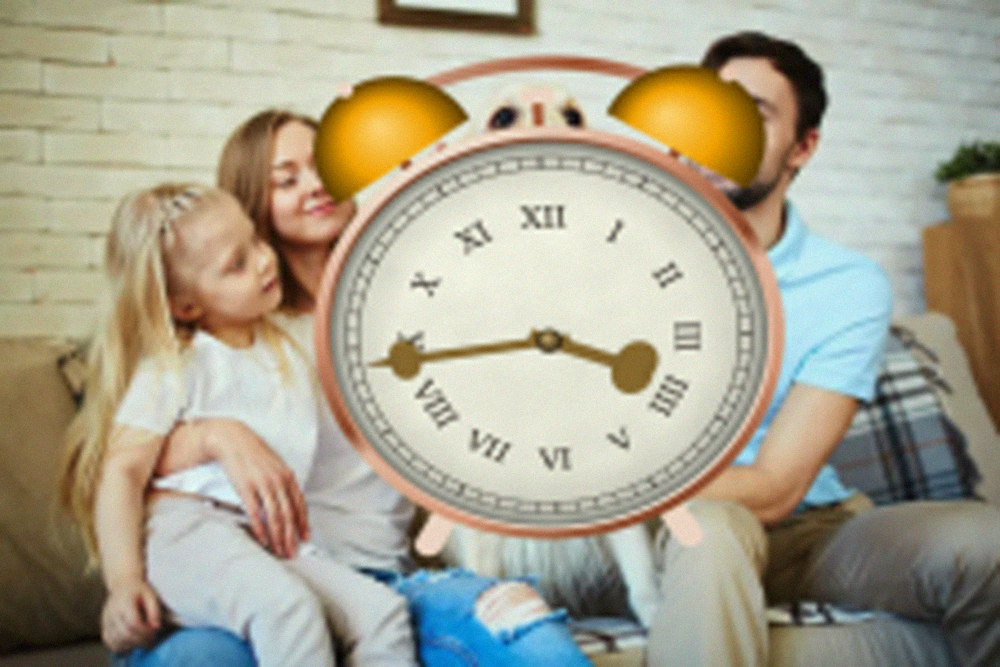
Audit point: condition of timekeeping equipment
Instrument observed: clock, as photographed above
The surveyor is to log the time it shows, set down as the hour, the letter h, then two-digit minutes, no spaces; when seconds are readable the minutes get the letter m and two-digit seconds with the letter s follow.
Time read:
3h44
